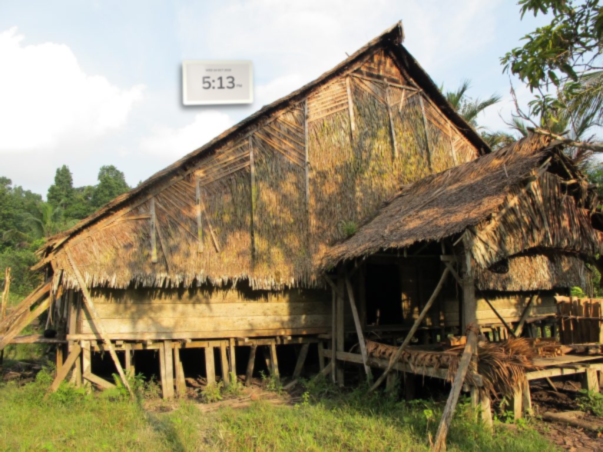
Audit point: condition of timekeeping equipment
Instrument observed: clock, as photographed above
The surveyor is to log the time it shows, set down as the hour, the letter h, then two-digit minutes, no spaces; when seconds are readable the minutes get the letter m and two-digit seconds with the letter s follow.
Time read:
5h13
